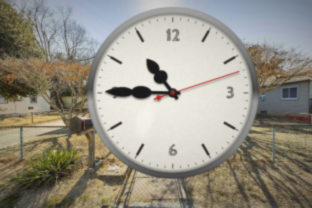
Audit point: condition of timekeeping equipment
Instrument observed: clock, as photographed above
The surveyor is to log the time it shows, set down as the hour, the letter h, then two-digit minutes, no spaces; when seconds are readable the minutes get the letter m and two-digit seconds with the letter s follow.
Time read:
10h45m12s
